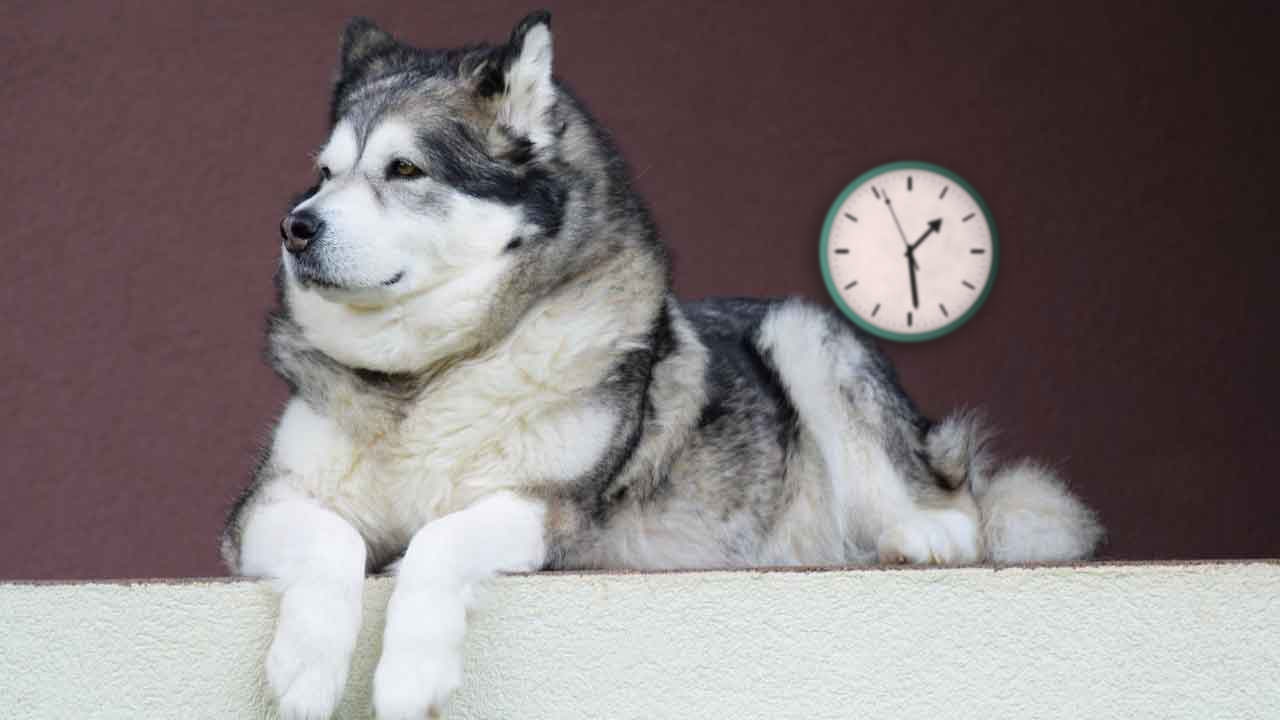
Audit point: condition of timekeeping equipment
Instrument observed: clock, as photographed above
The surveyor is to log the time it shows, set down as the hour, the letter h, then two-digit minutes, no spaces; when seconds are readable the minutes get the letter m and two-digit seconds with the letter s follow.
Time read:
1h28m56s
